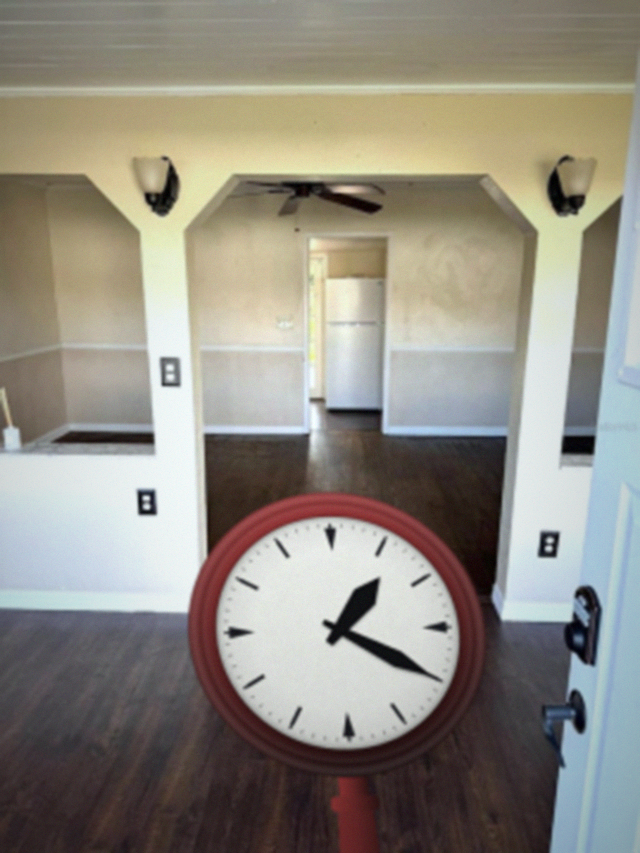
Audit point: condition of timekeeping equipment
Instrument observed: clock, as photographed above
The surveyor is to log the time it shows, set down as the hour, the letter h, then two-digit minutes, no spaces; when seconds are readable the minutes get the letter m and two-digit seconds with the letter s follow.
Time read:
1h20
